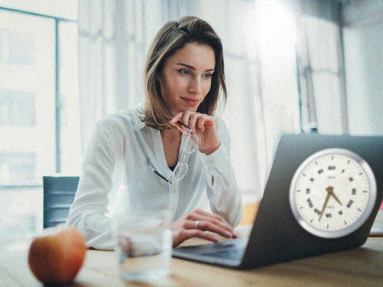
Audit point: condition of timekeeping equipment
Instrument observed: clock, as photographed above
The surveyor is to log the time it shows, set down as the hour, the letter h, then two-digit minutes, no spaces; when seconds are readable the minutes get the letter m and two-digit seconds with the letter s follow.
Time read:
4h33
